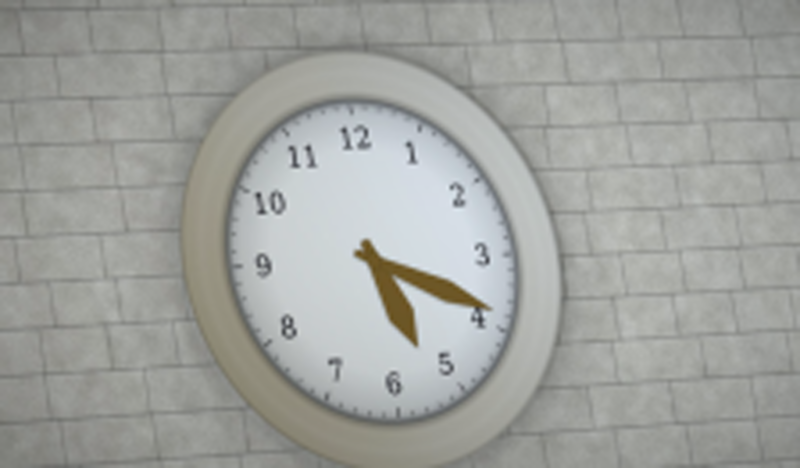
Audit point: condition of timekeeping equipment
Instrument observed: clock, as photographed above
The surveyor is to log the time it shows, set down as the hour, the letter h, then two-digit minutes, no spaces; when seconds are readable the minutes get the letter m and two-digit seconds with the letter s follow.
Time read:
5h19
